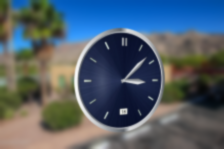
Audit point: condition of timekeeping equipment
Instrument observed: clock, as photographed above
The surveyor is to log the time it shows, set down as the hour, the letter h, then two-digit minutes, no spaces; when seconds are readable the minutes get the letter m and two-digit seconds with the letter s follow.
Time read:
3h08
